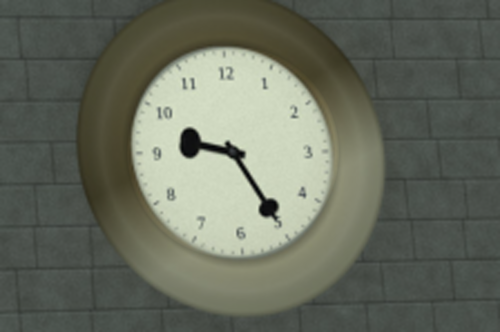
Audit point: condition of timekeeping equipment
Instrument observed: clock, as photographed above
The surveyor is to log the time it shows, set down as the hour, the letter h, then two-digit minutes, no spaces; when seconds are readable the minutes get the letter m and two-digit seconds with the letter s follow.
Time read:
9h25
